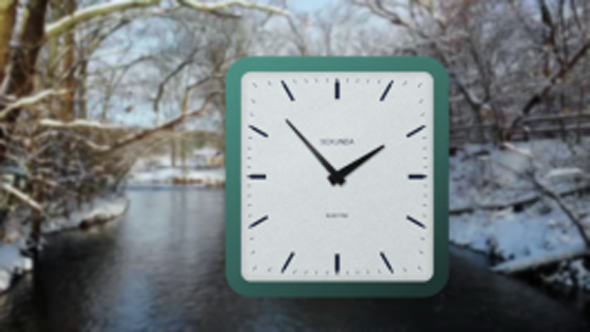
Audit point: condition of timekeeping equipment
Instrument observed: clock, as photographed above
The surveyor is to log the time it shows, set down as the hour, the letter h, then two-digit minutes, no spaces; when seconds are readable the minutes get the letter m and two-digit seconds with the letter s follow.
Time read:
1h53
